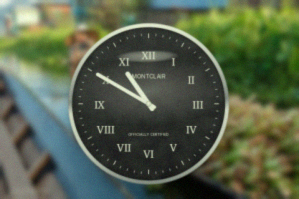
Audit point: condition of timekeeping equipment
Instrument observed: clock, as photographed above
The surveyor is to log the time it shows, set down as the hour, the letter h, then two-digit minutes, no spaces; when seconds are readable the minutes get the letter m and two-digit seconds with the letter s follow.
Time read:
10h50
